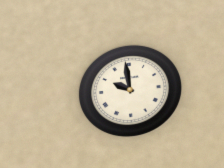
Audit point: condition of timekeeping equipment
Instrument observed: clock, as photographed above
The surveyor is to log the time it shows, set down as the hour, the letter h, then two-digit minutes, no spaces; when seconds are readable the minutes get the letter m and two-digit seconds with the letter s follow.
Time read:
9h59
